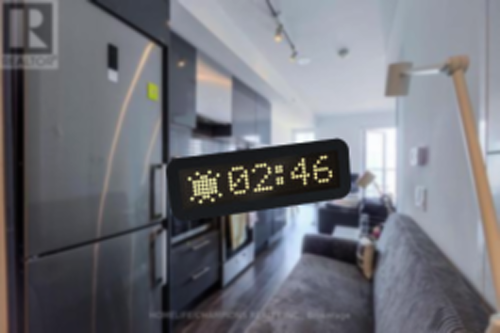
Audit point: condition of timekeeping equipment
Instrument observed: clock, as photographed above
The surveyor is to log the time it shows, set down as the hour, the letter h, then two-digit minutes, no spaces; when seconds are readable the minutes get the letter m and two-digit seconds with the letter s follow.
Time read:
2h46
